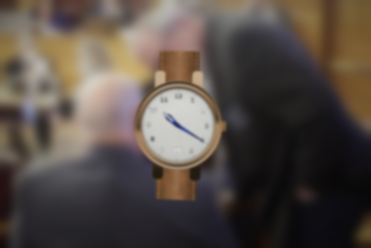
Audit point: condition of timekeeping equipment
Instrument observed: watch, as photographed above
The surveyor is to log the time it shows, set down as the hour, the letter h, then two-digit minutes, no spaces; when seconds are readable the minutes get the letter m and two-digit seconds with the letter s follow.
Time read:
10h20
